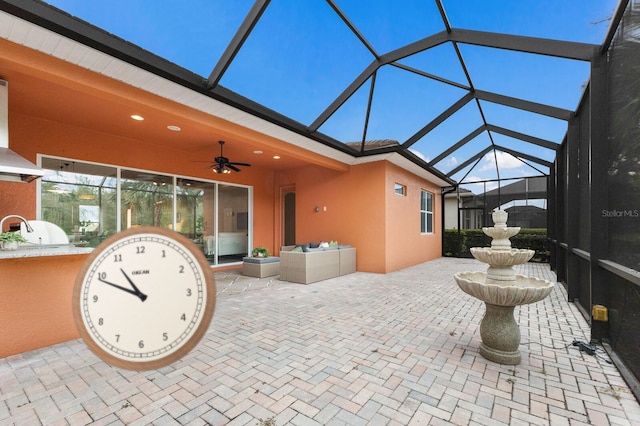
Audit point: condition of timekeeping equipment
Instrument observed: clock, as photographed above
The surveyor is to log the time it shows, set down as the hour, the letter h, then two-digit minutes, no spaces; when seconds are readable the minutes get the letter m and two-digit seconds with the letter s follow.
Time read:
10h49
